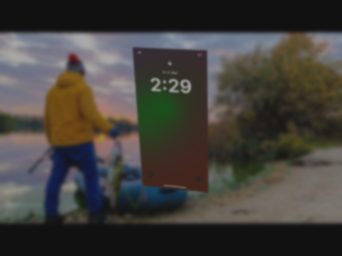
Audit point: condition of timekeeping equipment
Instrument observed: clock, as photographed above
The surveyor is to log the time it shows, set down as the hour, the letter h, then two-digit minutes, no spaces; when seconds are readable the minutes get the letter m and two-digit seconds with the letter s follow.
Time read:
2h29
